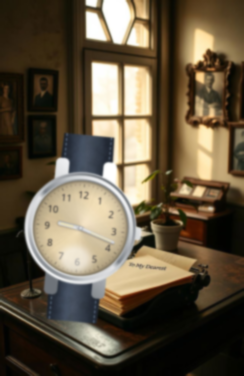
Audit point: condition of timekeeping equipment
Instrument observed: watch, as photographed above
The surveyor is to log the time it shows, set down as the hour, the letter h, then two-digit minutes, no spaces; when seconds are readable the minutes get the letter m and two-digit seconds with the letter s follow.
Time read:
9h18
